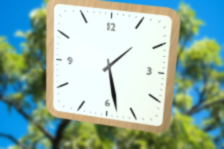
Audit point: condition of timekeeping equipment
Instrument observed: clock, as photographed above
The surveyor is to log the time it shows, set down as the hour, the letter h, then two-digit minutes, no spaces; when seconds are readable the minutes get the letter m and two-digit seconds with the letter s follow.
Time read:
1h28
